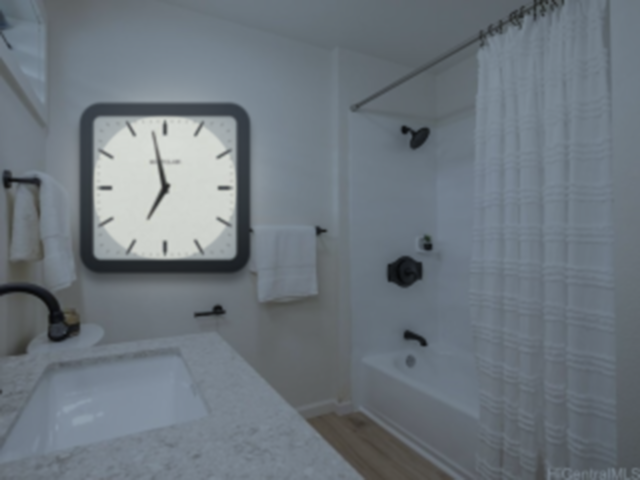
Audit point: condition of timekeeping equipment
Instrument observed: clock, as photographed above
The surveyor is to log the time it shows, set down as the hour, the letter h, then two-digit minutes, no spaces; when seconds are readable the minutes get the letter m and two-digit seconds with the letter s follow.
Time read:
6h58
